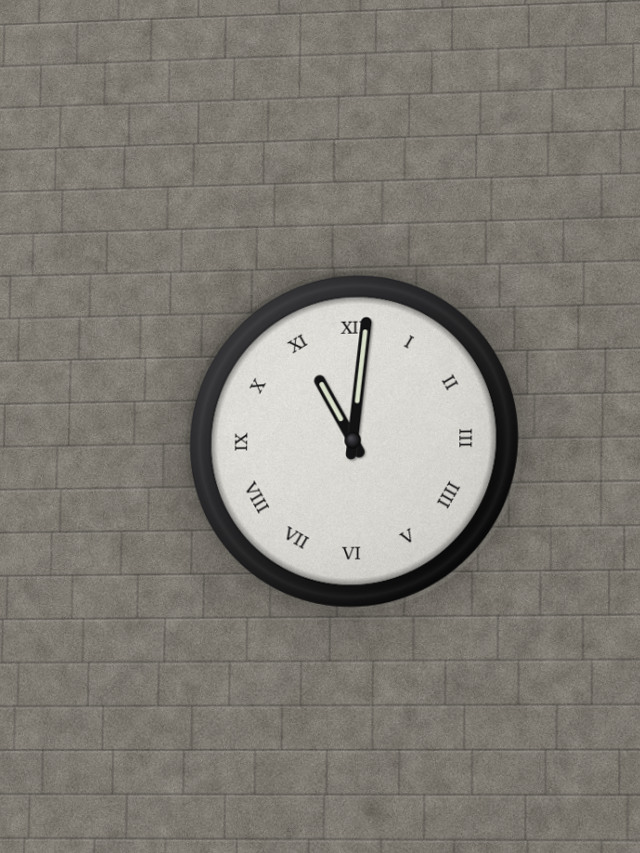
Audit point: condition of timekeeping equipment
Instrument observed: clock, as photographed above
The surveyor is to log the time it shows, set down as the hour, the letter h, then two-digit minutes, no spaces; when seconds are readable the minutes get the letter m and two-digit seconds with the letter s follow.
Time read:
11h01
